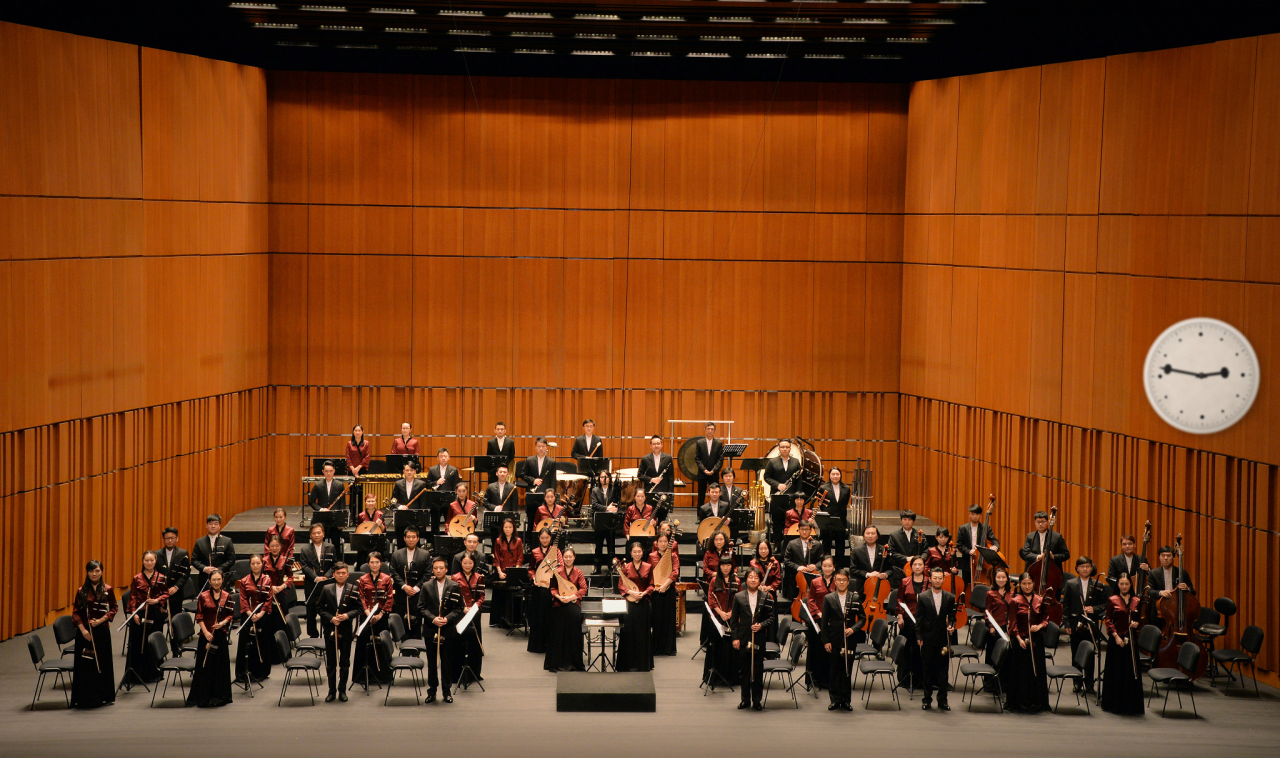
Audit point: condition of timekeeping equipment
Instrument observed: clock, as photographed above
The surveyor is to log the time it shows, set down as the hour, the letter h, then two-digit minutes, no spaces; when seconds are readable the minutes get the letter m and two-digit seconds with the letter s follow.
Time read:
2h47
